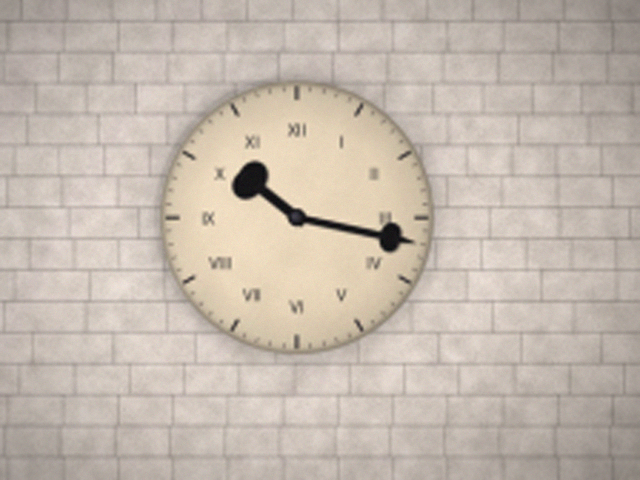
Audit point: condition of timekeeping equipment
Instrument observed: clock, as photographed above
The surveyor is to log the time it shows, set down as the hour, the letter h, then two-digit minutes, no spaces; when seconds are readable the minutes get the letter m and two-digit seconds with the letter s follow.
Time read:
10h17
